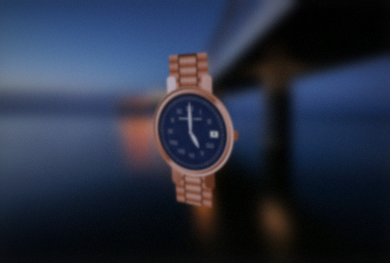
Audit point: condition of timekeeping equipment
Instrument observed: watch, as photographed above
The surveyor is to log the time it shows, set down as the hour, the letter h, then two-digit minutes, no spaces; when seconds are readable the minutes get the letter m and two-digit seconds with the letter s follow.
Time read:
5h00
